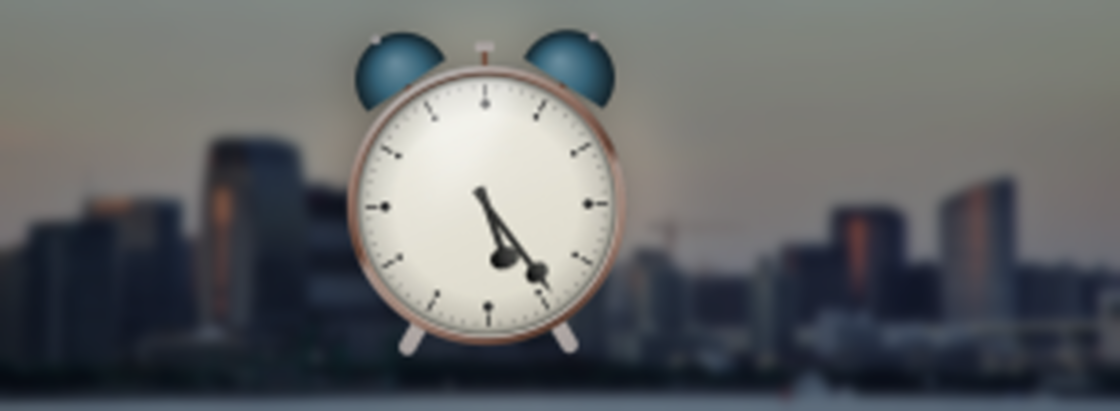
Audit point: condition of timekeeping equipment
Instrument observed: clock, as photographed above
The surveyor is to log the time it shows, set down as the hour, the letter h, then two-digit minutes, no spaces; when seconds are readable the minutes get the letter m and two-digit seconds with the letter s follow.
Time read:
5h24
